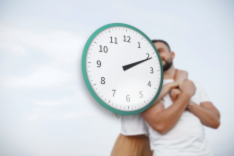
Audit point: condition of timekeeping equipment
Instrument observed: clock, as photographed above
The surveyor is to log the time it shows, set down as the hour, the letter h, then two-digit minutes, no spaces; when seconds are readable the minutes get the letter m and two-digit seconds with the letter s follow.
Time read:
2h11
